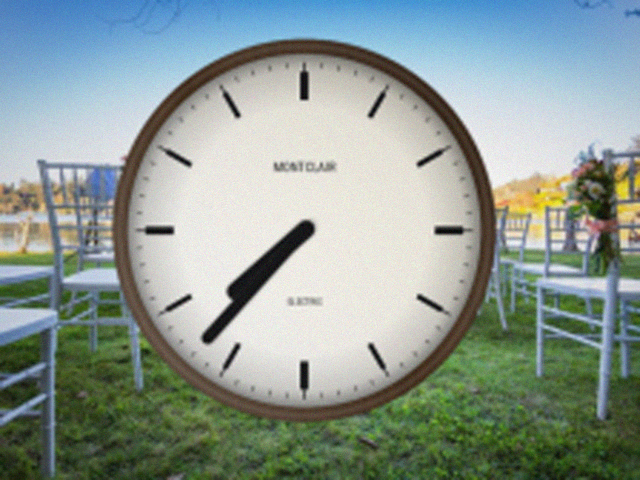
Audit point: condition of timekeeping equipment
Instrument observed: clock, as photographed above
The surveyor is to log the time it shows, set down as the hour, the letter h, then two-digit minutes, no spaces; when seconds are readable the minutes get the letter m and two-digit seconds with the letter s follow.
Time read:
7h37
